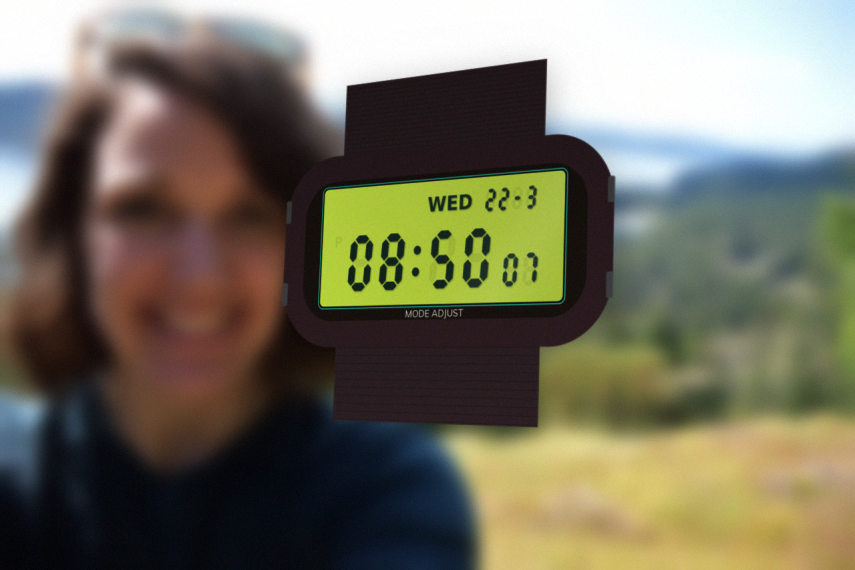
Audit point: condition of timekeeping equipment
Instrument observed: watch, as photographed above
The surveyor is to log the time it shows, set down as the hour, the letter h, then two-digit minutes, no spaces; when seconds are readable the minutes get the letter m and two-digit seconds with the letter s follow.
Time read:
8h50m07s
